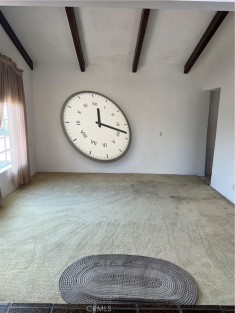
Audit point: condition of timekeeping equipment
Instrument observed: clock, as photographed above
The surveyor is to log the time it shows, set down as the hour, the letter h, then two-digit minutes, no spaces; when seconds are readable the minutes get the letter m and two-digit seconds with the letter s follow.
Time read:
12h18
